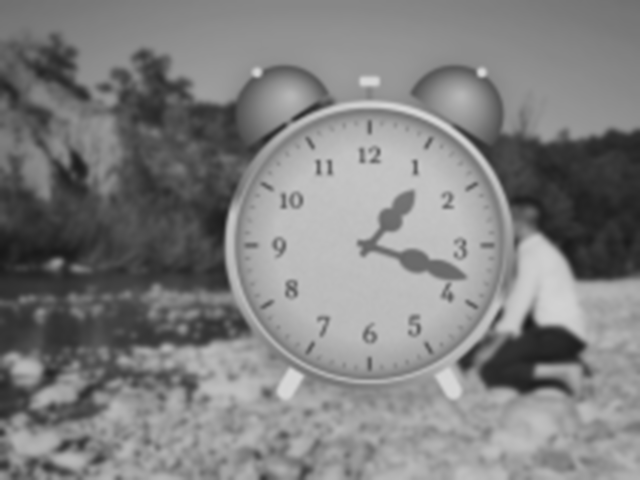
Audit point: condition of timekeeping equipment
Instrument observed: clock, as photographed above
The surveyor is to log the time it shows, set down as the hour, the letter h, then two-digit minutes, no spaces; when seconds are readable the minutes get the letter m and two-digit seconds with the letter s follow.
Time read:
1h18
